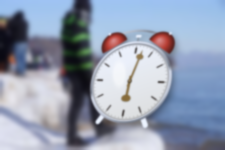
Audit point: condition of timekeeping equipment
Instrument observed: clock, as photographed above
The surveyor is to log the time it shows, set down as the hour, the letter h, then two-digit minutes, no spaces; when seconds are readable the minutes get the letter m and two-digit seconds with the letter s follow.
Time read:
6h02
